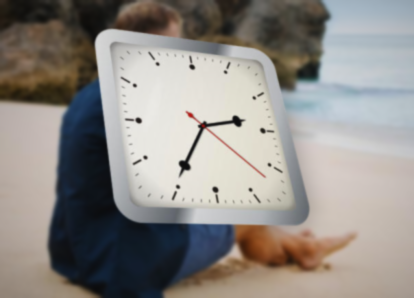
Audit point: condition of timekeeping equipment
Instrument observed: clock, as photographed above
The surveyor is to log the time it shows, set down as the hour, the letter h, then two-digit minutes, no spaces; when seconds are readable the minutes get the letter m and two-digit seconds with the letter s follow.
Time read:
2h35m22s
